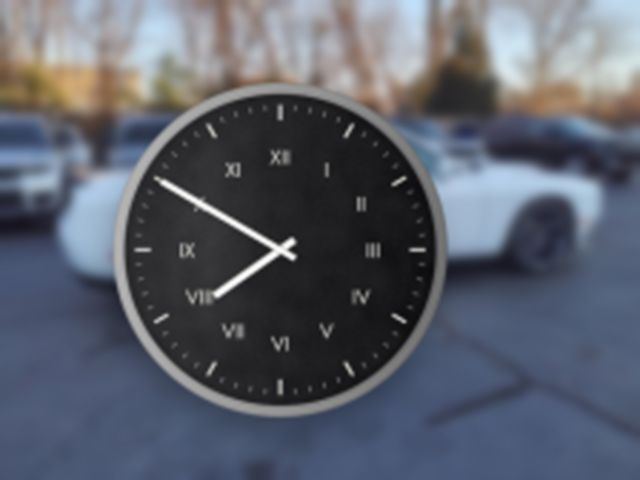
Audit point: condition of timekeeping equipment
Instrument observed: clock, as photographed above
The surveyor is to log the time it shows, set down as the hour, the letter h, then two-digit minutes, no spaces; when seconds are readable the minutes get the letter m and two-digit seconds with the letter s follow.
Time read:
7h50
